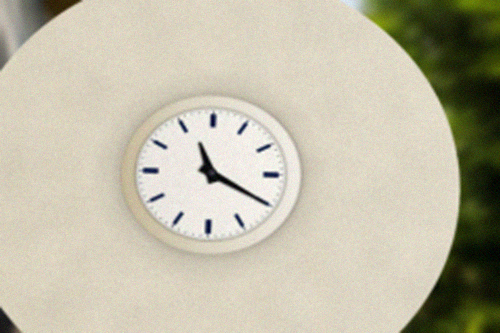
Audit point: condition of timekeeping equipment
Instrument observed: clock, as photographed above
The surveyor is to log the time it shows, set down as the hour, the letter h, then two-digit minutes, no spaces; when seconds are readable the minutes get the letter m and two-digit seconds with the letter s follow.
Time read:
11h20
